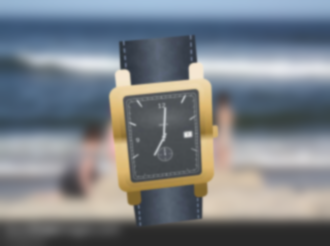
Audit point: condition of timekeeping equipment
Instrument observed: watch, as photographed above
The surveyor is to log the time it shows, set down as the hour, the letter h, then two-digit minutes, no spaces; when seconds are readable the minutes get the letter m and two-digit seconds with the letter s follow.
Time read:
7h01
